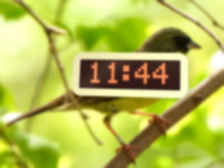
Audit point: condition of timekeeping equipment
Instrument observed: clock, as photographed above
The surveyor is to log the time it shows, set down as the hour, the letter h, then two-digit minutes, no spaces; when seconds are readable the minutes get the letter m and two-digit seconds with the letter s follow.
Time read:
11h44
